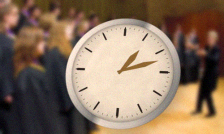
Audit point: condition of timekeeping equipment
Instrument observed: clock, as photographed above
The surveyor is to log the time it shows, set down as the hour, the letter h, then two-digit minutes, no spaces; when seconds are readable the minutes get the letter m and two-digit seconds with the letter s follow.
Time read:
1h12
